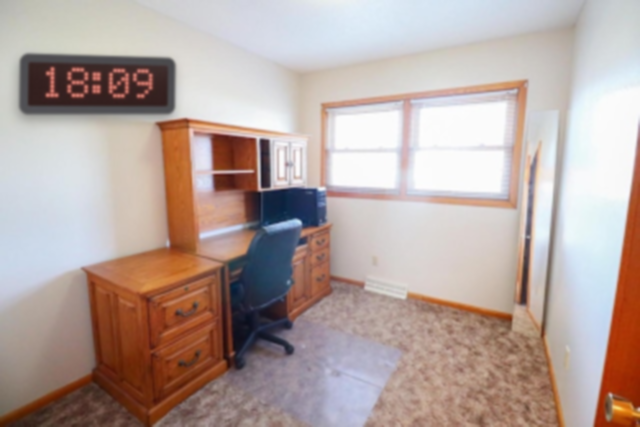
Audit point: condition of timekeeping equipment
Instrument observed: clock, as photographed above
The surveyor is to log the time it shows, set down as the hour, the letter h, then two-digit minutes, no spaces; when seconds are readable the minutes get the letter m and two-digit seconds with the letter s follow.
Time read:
18h09
